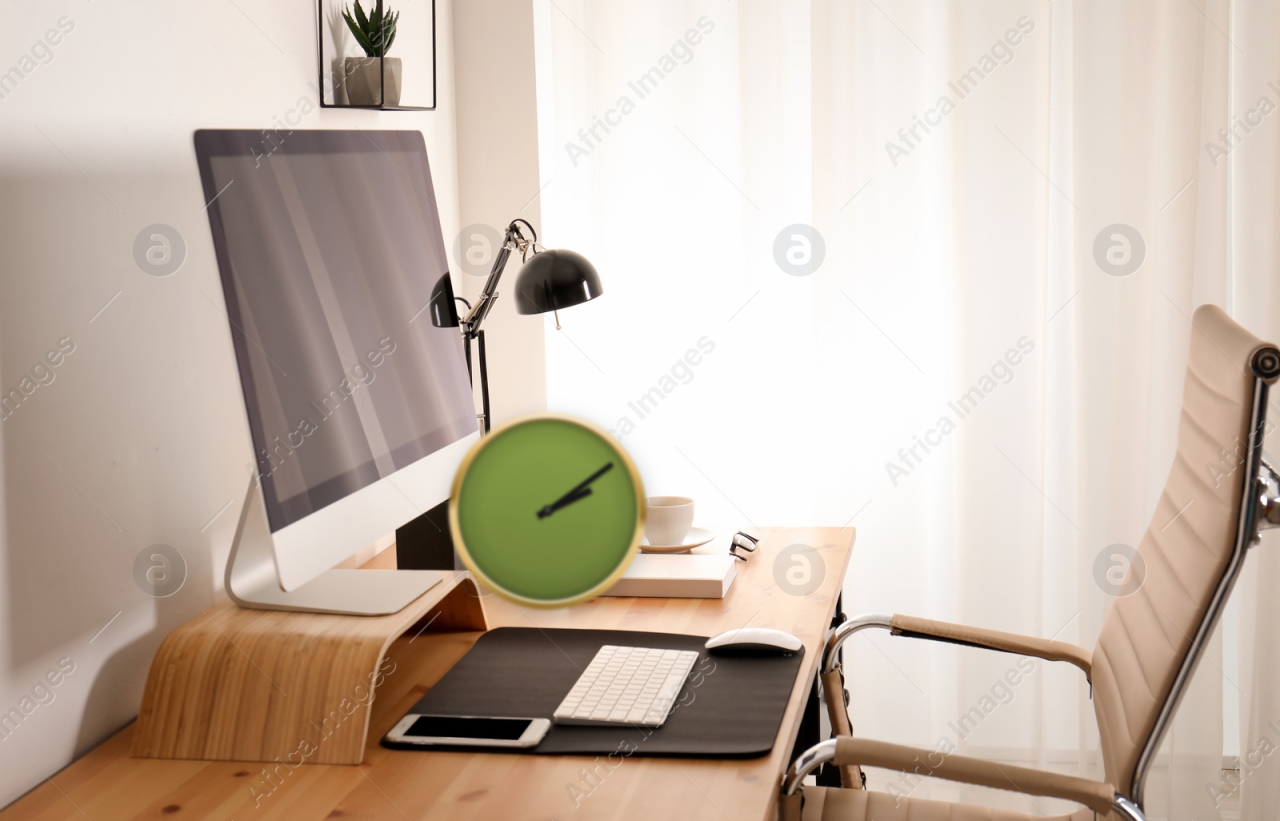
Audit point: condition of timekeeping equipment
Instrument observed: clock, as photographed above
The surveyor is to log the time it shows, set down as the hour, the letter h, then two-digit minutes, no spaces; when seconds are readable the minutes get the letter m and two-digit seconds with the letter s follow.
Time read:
2h09
